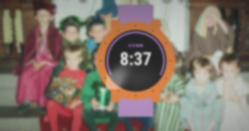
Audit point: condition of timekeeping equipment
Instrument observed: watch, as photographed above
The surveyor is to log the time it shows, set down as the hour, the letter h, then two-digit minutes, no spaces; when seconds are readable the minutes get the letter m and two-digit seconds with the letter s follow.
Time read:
8h37
